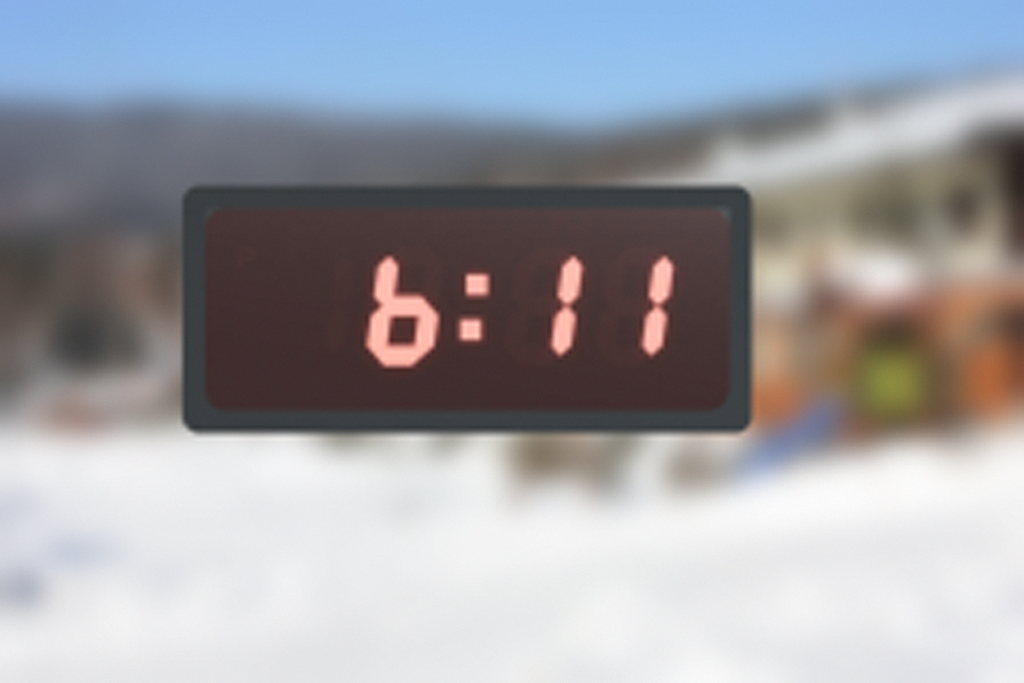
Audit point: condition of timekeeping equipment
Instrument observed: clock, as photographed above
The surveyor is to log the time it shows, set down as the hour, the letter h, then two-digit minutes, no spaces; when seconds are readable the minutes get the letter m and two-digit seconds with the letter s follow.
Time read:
6h11
